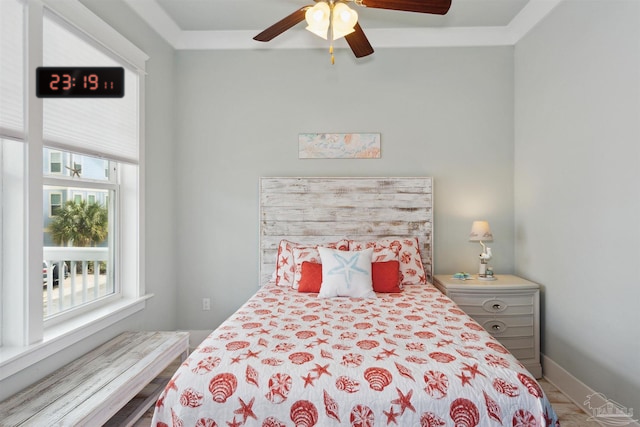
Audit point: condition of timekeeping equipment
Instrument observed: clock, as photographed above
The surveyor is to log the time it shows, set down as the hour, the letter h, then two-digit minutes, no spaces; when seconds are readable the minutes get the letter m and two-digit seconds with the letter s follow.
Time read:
23h19
